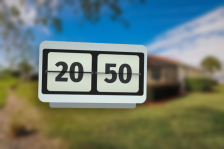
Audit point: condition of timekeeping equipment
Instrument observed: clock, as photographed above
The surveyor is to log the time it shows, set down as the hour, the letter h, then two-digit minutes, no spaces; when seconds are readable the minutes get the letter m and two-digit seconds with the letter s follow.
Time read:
20h50
